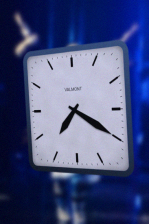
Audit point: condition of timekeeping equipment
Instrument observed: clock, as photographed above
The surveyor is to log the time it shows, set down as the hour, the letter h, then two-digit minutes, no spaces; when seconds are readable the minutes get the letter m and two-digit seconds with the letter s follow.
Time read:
7h20
